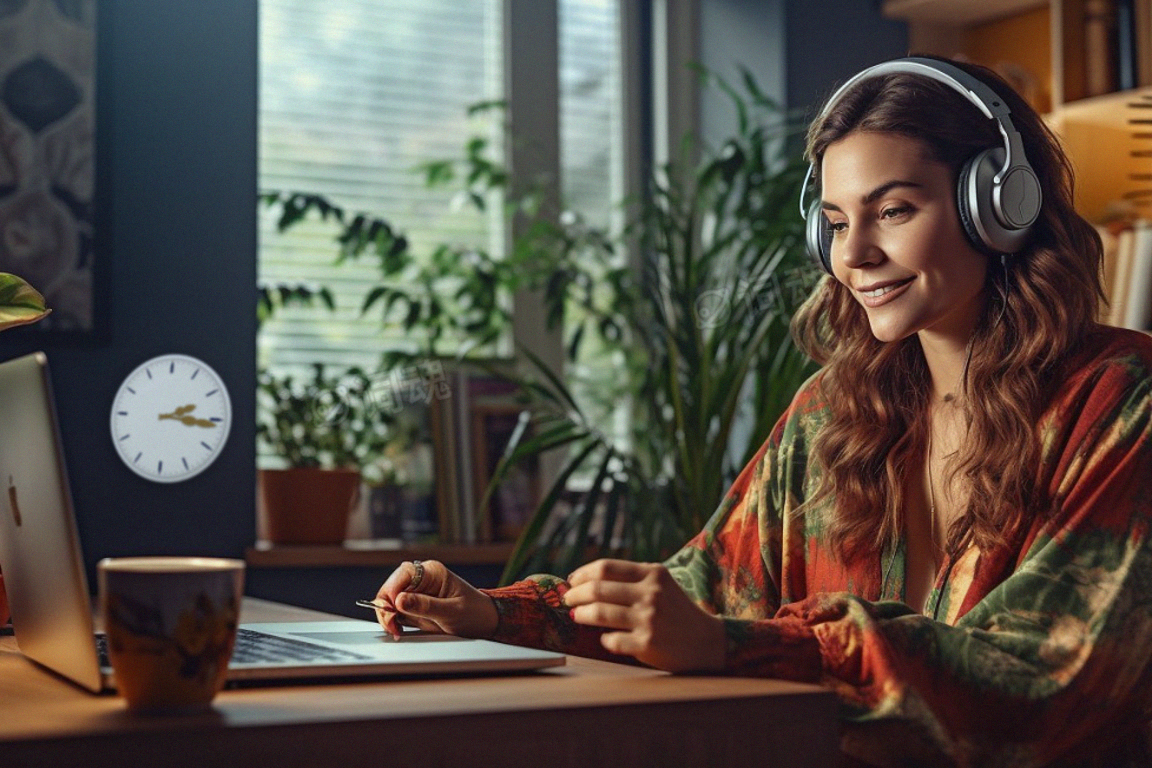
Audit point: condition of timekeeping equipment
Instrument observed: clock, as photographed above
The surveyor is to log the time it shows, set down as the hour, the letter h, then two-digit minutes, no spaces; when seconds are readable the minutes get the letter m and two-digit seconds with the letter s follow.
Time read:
2h16
